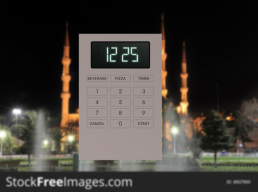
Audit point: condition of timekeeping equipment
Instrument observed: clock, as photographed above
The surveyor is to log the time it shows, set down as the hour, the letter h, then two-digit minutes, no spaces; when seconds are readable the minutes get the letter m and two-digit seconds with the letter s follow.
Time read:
12h25
